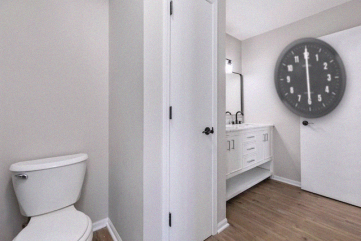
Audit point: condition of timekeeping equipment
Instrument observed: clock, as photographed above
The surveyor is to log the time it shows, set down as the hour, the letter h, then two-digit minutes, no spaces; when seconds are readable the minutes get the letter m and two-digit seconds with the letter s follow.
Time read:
6h00
